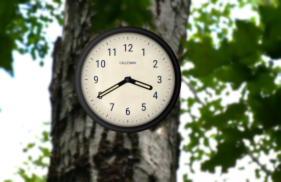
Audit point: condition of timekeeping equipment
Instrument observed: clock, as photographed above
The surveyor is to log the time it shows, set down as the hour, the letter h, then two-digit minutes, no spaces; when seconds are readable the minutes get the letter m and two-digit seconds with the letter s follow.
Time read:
3h40
